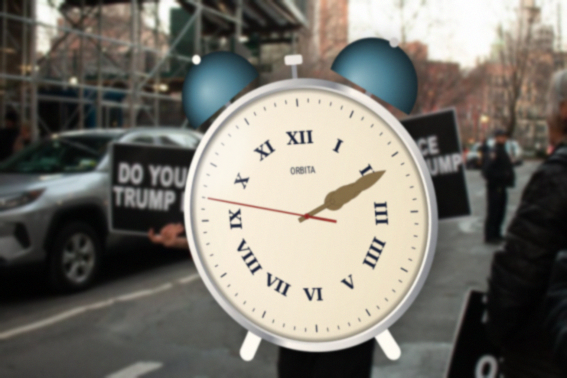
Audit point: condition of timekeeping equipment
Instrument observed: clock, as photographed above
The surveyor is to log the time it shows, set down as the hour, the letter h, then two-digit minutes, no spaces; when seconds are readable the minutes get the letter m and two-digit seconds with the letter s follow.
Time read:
2h10m47s
